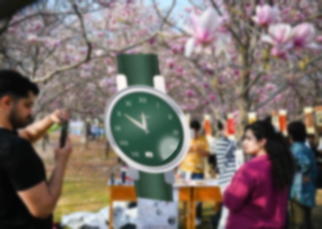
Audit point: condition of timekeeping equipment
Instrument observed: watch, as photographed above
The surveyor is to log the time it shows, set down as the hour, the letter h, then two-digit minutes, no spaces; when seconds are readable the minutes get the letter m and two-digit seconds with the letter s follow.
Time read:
11h51
